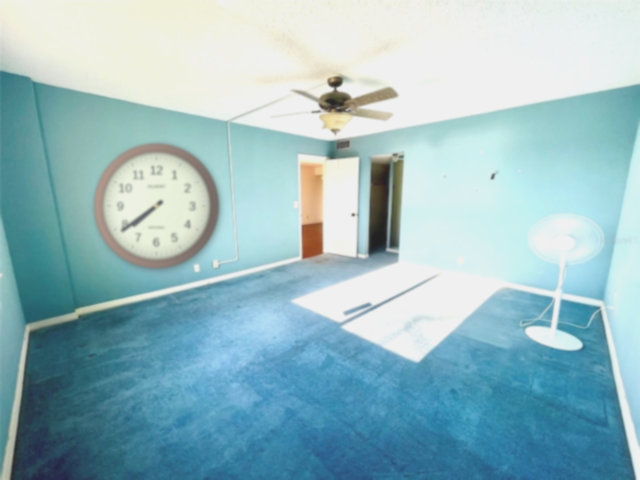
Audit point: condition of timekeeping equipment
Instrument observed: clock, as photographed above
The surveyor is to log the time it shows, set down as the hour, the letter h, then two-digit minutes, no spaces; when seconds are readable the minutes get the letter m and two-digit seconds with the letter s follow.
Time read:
7h39
